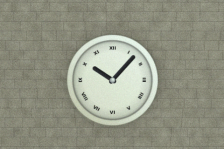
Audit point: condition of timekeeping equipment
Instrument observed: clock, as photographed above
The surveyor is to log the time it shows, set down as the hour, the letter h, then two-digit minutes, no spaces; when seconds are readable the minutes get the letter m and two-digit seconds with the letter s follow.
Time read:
10h07
